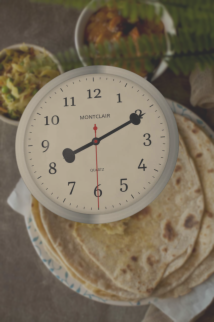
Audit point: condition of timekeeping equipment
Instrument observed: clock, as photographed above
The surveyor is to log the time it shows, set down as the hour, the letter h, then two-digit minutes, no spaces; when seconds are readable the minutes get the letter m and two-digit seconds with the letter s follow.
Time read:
8h10m30s
